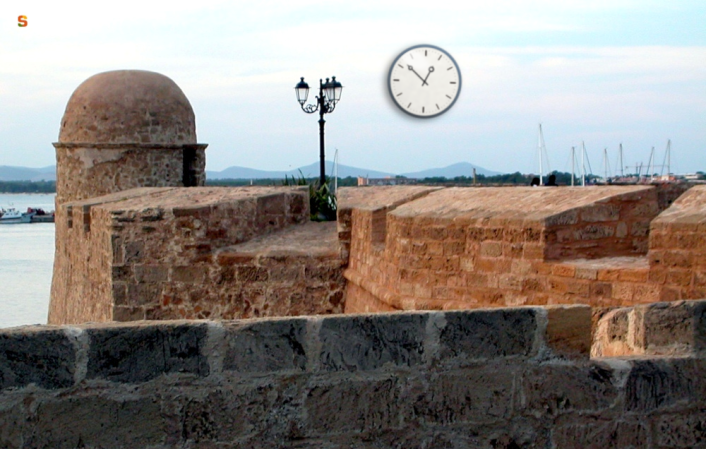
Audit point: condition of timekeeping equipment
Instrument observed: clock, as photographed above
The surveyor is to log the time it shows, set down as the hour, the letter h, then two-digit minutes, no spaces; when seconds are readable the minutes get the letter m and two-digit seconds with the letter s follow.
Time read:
12h52
